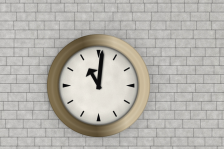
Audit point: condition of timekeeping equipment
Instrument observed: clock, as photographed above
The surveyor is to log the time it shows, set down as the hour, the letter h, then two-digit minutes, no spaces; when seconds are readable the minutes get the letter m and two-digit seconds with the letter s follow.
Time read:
11h01
